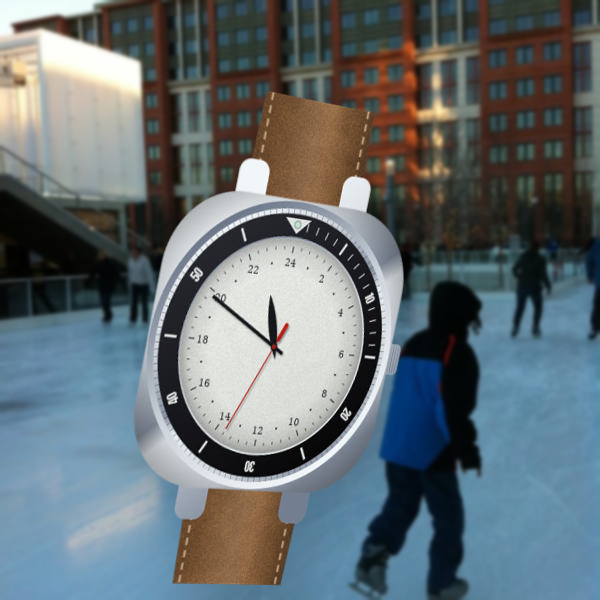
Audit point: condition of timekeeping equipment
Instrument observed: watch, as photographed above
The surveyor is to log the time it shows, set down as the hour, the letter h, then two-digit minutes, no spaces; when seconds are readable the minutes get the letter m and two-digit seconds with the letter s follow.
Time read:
22h49m34s
